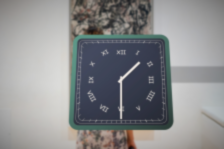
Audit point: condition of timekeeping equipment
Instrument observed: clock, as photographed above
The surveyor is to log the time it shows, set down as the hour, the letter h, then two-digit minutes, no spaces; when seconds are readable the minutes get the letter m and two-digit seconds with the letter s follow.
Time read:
1h30
